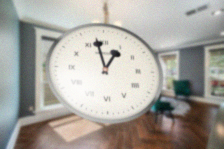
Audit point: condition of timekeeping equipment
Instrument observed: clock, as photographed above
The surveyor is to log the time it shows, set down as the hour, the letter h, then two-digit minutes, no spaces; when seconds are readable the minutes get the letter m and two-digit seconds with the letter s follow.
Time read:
12h58
